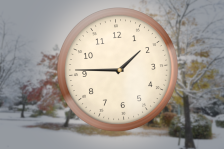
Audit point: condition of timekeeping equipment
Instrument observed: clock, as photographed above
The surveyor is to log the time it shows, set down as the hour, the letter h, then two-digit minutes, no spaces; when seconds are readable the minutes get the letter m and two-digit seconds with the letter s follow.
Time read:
1h46
